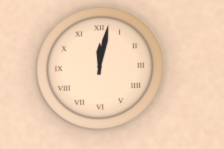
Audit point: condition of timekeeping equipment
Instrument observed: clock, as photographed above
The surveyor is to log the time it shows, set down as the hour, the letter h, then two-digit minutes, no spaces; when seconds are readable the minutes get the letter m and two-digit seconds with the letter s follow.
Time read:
12h02
